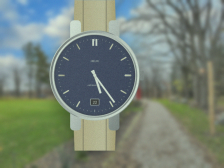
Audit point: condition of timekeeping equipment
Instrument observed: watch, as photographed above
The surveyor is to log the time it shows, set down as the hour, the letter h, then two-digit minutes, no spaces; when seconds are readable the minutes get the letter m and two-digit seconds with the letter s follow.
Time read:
5h24
